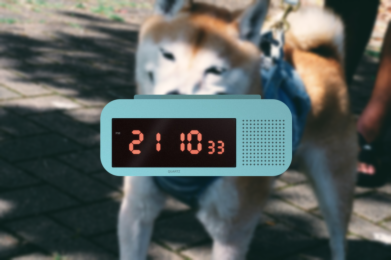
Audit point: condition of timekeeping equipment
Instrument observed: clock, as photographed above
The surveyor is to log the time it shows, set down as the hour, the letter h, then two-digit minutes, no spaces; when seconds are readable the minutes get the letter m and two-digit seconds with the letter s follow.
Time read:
21h10m33s
